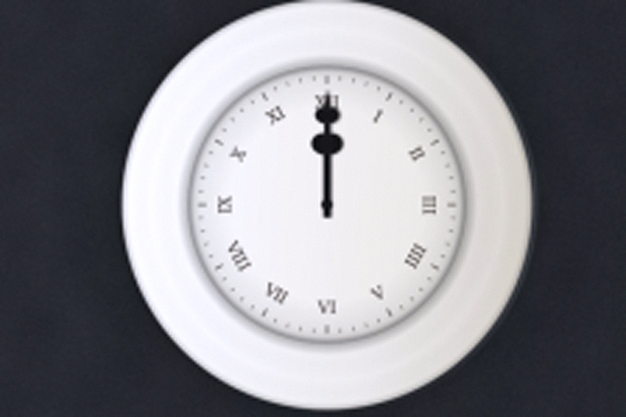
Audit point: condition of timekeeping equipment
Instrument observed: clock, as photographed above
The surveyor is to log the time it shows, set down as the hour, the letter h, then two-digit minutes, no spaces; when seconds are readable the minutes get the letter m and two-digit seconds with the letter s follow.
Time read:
12h00
